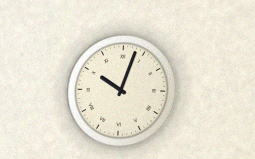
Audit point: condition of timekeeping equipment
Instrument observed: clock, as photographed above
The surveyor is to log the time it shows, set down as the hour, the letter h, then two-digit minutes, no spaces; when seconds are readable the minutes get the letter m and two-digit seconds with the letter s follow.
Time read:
10h03
